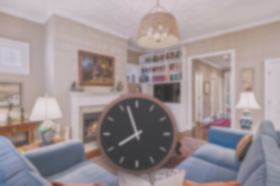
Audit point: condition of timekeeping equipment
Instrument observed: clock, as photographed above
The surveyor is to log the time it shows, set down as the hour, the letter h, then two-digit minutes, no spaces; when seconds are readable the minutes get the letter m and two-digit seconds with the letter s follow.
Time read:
7h57
